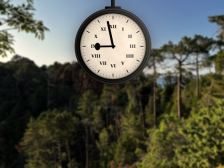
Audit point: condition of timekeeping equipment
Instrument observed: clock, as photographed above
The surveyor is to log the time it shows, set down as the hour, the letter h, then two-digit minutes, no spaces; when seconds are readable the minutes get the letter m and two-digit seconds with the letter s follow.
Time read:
8h58
